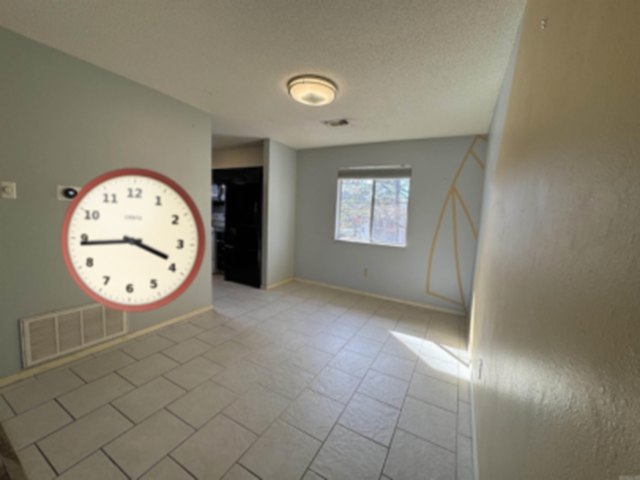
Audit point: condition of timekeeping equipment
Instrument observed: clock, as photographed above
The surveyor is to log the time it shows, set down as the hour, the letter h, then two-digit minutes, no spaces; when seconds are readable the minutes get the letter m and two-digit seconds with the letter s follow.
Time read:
3h44
